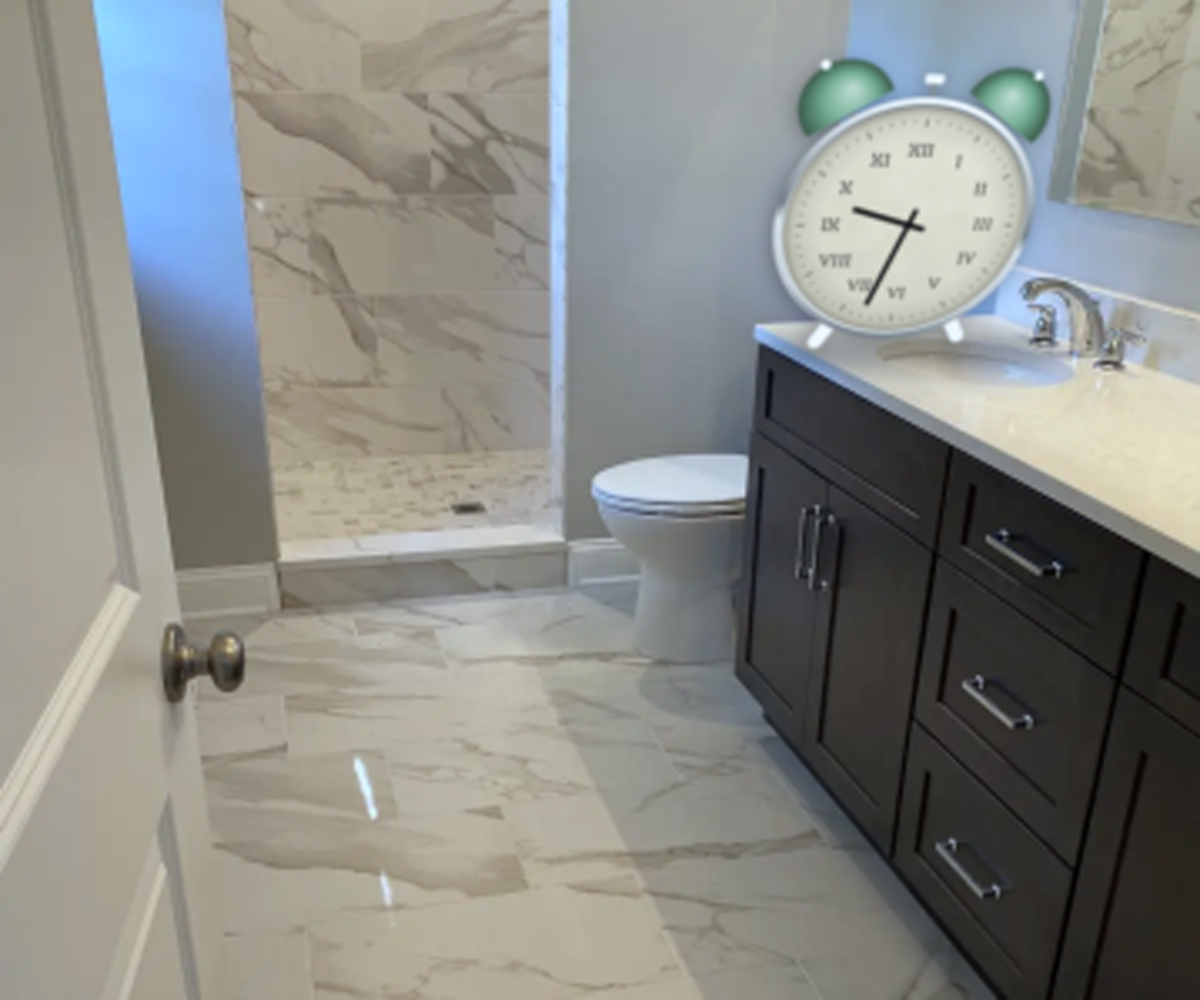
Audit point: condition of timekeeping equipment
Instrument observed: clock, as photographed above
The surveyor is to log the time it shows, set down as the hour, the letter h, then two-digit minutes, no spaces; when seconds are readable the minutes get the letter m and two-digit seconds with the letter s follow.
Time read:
9h33
